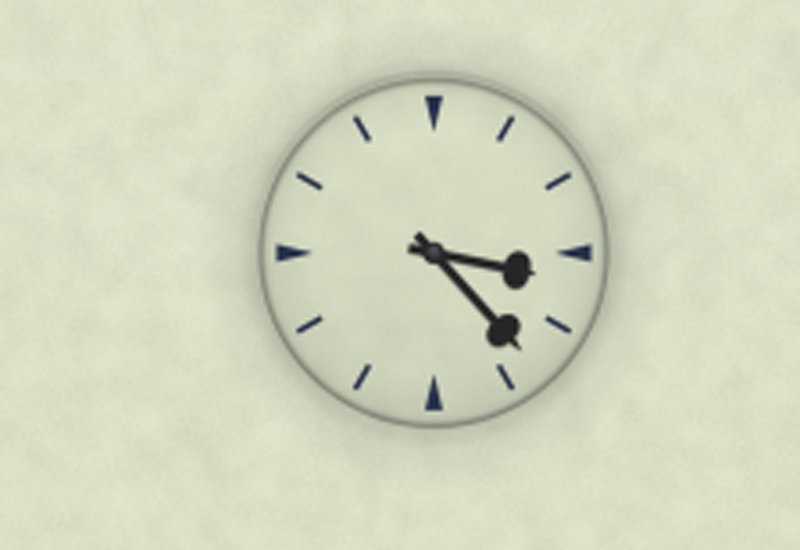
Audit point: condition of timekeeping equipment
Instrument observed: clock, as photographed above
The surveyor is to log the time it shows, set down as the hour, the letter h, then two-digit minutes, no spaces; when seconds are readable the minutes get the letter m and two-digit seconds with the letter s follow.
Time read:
3h23
